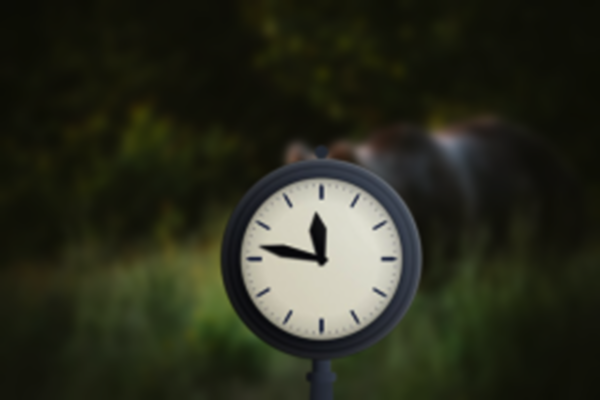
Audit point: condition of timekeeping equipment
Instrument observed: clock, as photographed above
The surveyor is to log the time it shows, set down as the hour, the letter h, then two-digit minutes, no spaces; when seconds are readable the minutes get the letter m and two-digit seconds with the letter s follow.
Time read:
11h47
